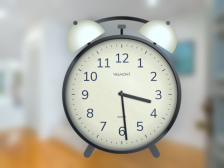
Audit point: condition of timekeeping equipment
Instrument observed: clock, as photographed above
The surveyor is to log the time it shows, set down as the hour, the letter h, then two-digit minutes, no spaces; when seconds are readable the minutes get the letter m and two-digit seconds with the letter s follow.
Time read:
3h29
